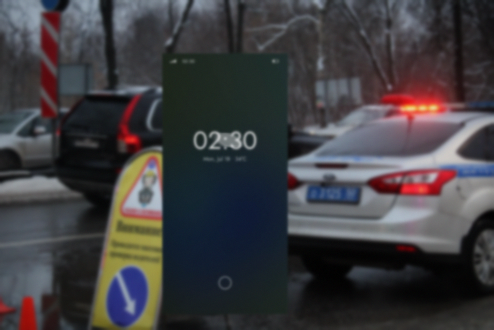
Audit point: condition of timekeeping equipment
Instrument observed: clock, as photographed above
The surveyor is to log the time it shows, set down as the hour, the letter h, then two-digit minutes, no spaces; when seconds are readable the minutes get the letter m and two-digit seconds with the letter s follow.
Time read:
2h30
